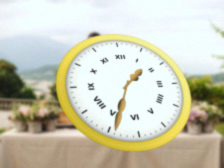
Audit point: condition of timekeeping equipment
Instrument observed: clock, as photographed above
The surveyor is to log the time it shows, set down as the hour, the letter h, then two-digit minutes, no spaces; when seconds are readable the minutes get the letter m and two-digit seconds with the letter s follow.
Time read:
1h34
